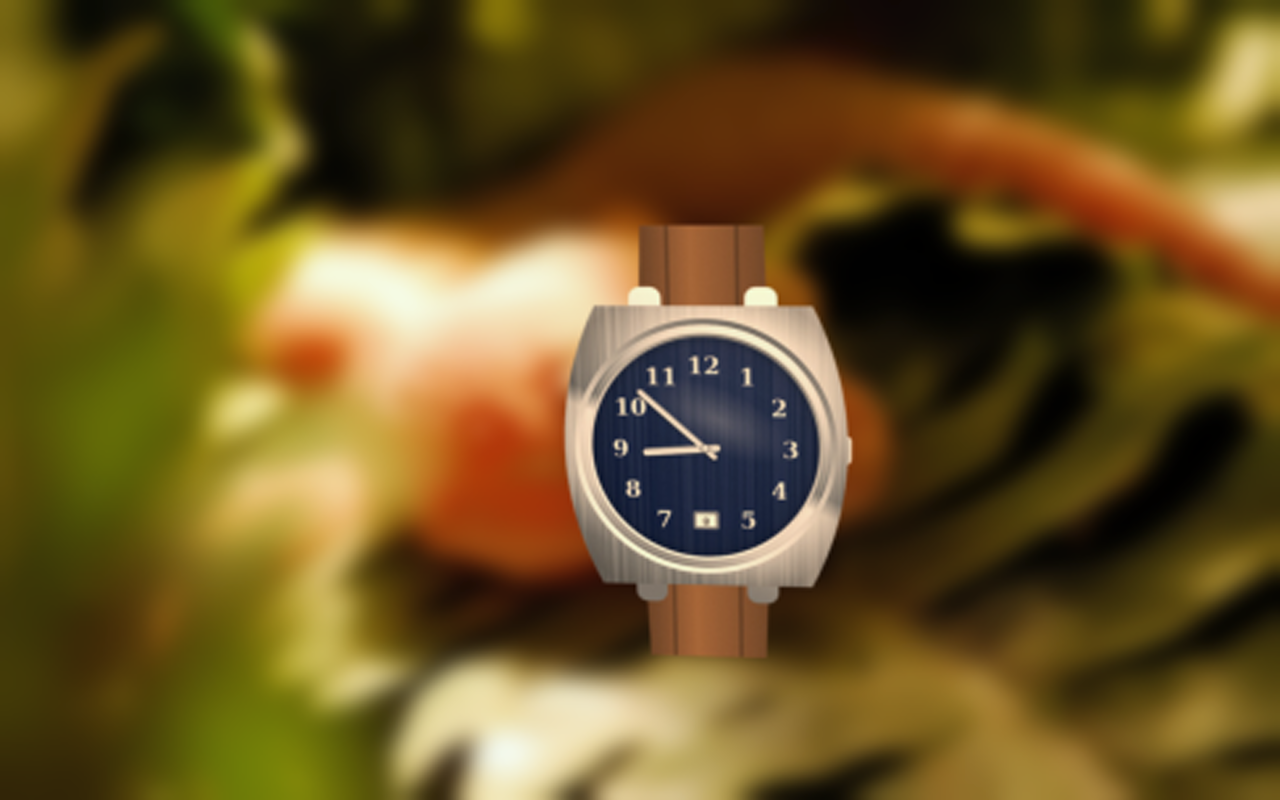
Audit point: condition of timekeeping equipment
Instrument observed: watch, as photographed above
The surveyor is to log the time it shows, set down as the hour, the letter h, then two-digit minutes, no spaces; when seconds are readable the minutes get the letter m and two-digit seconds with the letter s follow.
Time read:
8h52
